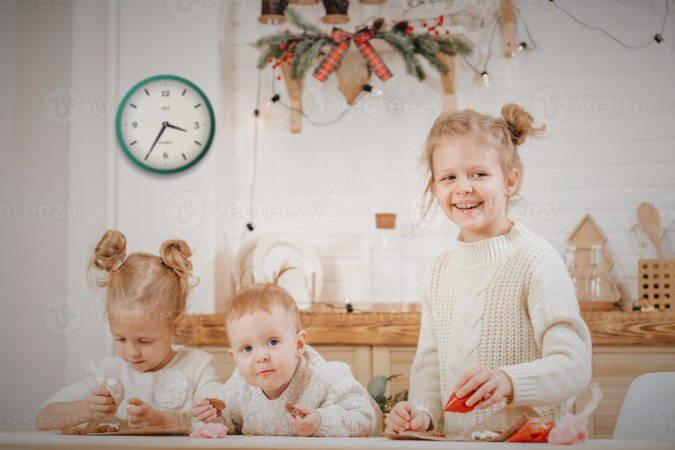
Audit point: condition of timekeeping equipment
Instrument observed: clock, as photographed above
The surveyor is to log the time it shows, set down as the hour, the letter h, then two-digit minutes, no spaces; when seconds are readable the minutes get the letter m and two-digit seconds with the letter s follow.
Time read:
3h35
